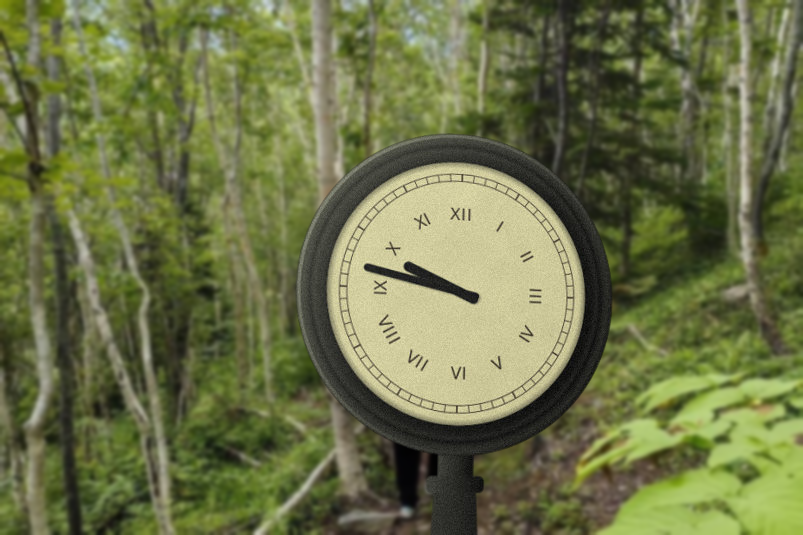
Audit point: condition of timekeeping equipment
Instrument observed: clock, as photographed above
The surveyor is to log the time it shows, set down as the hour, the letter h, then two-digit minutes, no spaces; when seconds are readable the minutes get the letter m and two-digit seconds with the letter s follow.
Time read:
9h47
